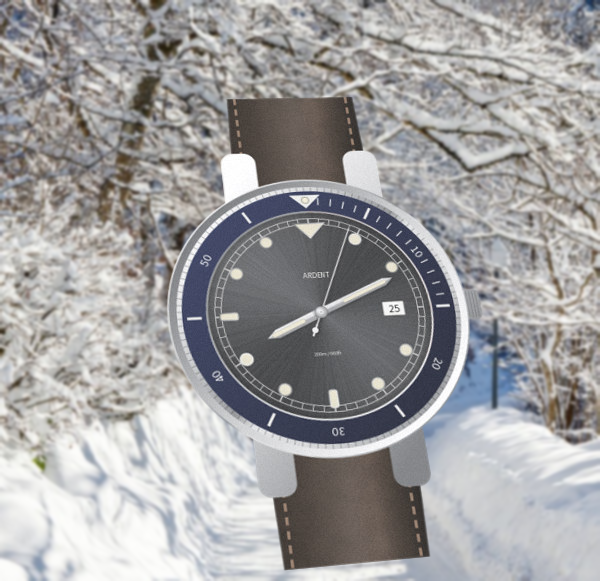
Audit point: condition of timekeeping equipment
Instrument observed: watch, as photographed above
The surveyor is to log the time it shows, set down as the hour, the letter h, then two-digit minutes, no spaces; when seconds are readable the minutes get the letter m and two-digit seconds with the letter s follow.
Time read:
8h11m04s
